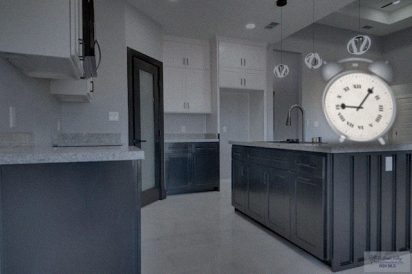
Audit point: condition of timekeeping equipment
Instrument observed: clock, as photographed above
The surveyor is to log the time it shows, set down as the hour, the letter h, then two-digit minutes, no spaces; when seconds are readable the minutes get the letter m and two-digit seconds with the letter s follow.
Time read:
9h06
